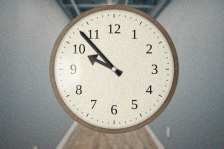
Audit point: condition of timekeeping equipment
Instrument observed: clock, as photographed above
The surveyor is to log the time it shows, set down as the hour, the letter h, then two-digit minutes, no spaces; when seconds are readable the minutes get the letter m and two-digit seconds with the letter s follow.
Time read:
9h53
